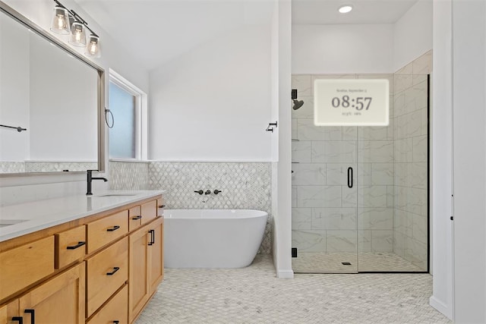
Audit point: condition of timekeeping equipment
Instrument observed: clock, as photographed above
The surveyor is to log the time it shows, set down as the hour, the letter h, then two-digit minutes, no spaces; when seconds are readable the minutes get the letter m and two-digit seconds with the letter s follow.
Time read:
8h57
